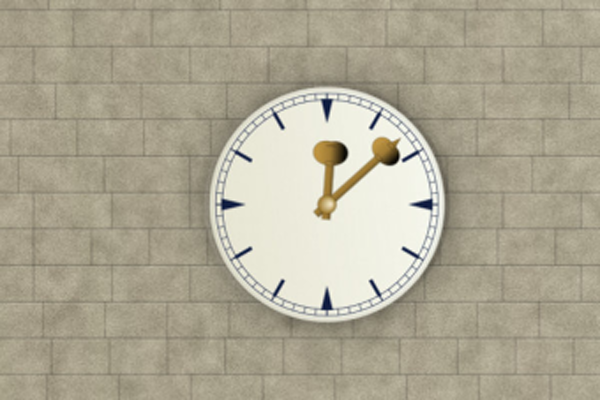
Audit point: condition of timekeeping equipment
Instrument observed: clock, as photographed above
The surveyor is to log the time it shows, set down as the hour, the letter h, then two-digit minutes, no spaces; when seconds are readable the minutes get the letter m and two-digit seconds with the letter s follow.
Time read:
12h08
